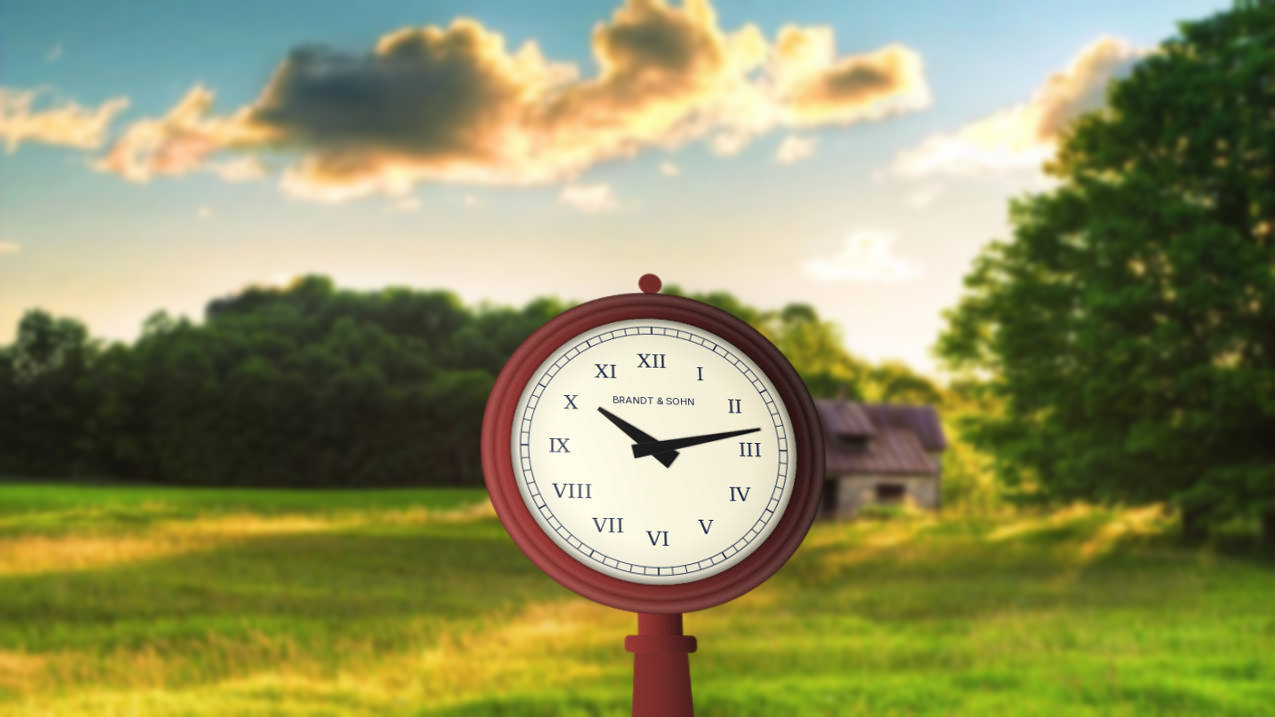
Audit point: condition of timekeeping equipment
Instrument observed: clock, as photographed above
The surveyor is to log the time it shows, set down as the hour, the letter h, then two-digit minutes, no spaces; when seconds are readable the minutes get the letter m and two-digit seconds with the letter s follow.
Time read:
10h13
